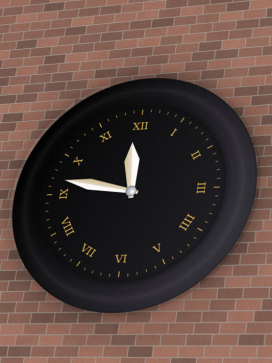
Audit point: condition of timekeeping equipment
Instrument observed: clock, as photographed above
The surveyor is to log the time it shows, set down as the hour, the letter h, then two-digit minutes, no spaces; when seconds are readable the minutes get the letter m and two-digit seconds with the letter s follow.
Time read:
11h47
